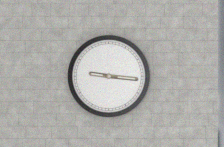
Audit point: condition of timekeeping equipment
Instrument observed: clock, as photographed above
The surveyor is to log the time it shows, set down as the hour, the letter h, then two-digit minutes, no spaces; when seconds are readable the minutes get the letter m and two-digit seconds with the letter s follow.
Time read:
9h16
